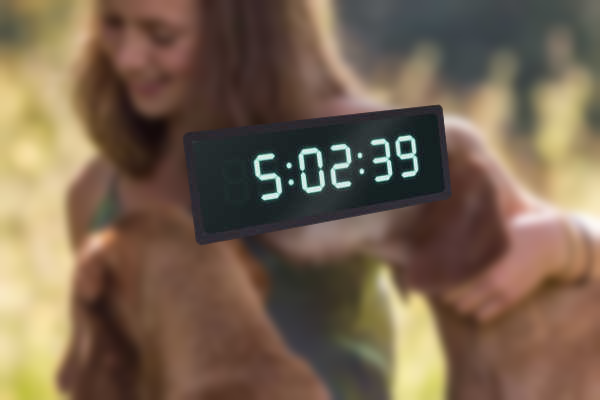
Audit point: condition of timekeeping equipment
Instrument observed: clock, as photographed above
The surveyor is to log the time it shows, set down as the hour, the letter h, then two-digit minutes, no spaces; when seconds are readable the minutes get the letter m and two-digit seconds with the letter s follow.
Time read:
5h02m39s
